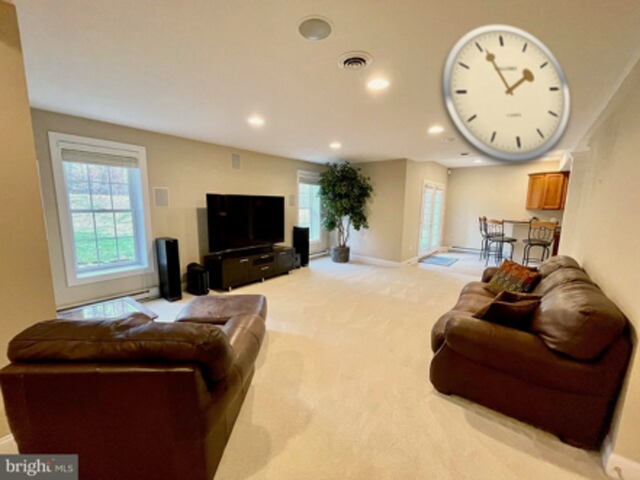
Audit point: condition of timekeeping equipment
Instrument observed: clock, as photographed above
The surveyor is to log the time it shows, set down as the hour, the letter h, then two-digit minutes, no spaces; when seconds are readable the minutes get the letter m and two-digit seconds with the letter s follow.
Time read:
1h56
